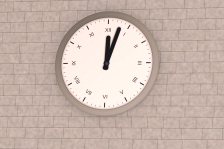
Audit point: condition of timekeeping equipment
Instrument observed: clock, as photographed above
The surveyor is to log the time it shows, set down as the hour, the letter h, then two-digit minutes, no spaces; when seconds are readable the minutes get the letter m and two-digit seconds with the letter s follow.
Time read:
12h03
